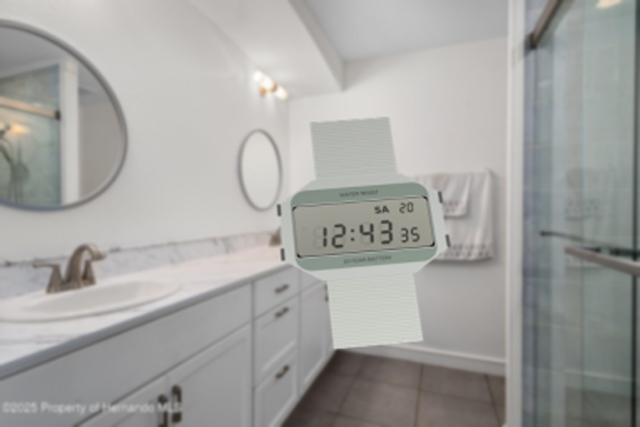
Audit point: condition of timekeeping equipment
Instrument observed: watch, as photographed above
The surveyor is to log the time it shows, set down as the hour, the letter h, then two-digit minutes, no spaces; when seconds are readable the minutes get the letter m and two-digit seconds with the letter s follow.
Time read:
12h43m35s
